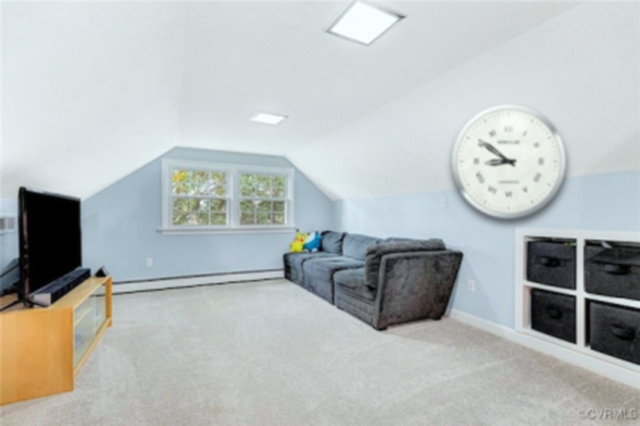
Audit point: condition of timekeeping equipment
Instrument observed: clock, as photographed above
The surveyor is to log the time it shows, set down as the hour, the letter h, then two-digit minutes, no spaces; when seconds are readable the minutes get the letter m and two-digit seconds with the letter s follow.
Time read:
8h51
